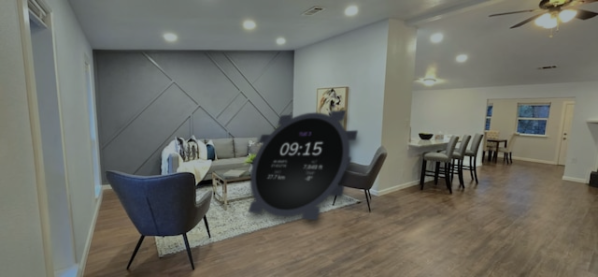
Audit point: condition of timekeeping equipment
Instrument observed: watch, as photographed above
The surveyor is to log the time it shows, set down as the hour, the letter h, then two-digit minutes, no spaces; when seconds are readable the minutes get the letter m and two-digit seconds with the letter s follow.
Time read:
9h15
